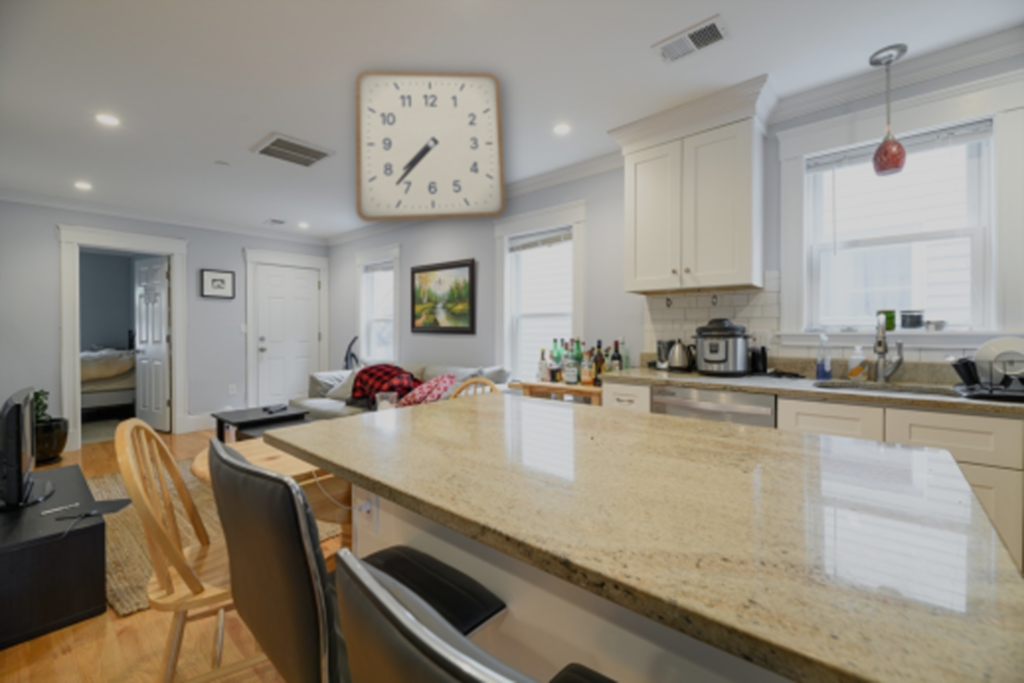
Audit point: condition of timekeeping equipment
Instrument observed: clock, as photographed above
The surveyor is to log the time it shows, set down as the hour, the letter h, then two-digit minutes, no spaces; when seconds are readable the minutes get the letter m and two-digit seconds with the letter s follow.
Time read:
7h37
